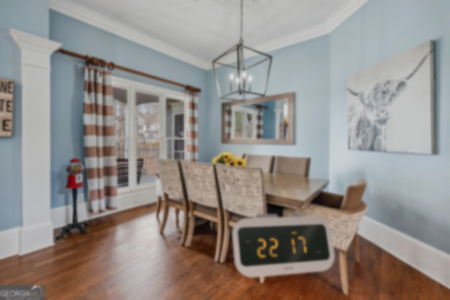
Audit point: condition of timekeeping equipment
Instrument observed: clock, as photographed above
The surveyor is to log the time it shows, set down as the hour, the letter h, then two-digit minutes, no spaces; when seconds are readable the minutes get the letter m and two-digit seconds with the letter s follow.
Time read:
22h17
